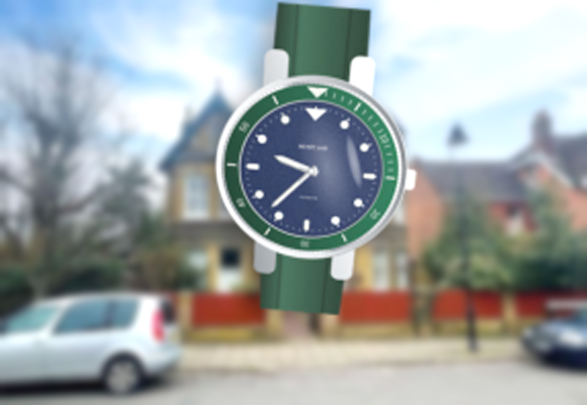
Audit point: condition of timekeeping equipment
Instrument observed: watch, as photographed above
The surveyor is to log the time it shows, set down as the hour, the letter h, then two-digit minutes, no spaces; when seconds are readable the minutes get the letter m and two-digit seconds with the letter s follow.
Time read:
9h37
